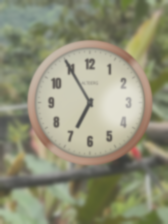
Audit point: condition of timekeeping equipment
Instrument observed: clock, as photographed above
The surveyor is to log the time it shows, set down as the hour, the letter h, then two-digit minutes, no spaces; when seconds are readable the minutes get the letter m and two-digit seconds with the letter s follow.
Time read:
6h55
